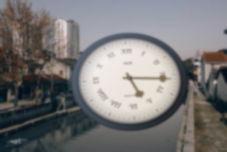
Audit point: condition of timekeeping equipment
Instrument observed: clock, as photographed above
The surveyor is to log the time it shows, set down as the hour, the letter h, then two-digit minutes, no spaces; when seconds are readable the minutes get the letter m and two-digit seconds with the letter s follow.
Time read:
5h16
